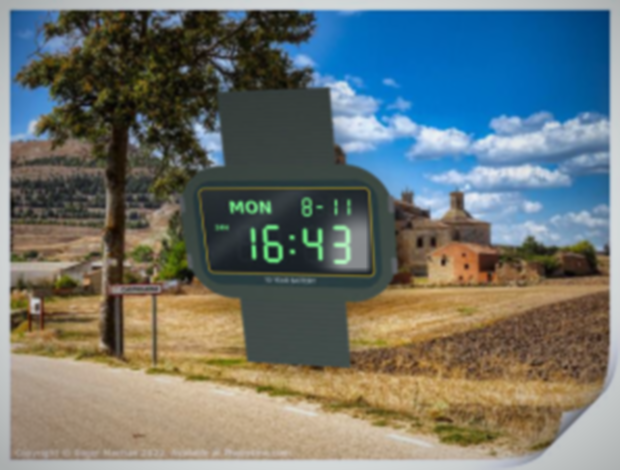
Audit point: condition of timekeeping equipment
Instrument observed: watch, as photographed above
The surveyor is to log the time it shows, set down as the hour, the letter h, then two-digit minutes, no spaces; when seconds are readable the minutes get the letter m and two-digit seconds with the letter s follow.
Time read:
16h43
